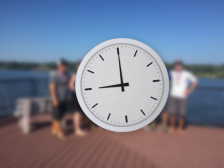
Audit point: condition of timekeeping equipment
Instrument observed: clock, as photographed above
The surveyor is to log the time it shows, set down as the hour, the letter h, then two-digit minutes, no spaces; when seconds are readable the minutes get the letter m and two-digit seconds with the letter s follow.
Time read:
9h00
